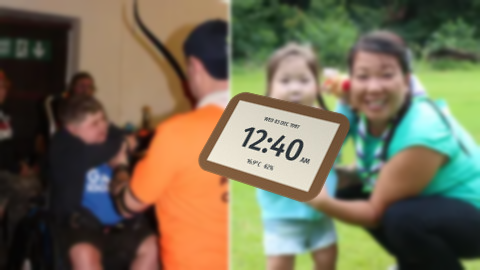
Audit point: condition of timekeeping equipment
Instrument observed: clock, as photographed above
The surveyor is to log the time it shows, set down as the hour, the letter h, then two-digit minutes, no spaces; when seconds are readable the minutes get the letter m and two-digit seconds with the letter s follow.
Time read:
12h40
